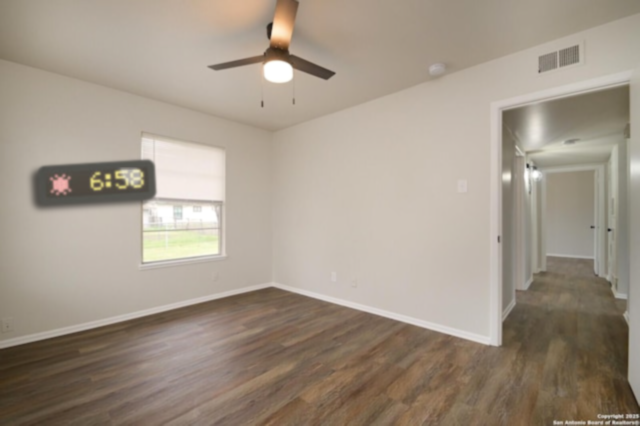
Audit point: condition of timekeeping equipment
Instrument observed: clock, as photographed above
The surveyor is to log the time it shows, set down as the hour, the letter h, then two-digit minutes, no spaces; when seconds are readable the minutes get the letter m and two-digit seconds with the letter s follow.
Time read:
6h58
